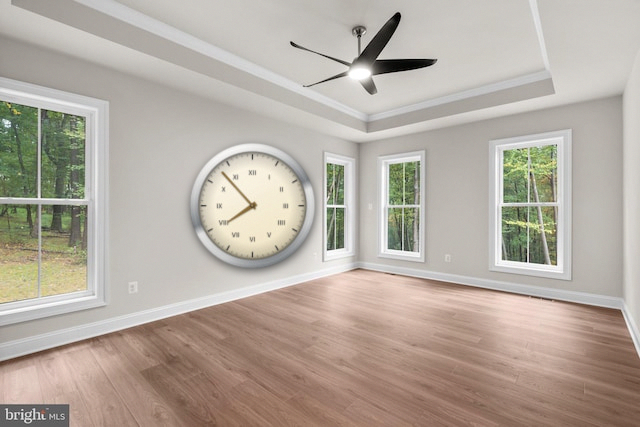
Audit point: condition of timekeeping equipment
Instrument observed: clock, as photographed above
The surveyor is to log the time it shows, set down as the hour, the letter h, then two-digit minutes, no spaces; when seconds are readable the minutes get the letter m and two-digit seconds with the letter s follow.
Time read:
7h53
